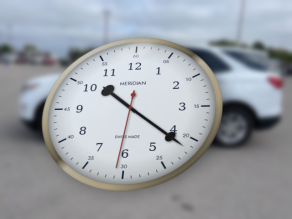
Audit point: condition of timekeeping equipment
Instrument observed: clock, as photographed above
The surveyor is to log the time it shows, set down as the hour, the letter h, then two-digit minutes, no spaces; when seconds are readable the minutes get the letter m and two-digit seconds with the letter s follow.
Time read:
10h21m31s
